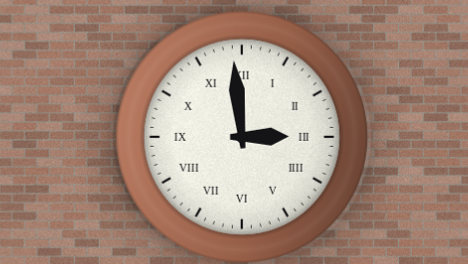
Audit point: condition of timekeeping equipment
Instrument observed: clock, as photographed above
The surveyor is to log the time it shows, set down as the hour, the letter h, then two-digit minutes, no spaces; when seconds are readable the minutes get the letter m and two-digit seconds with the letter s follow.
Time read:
2h59
